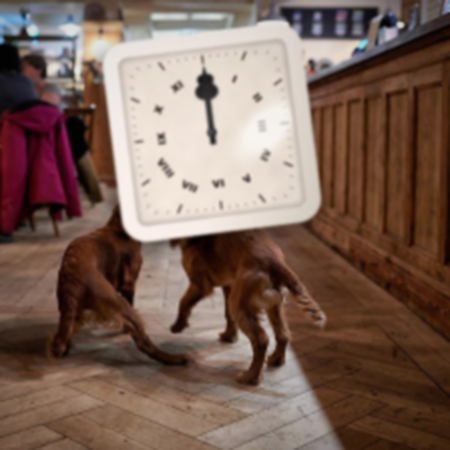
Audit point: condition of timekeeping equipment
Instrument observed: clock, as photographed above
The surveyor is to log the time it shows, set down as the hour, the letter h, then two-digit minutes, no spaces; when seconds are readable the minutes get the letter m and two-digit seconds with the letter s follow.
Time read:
12h00
